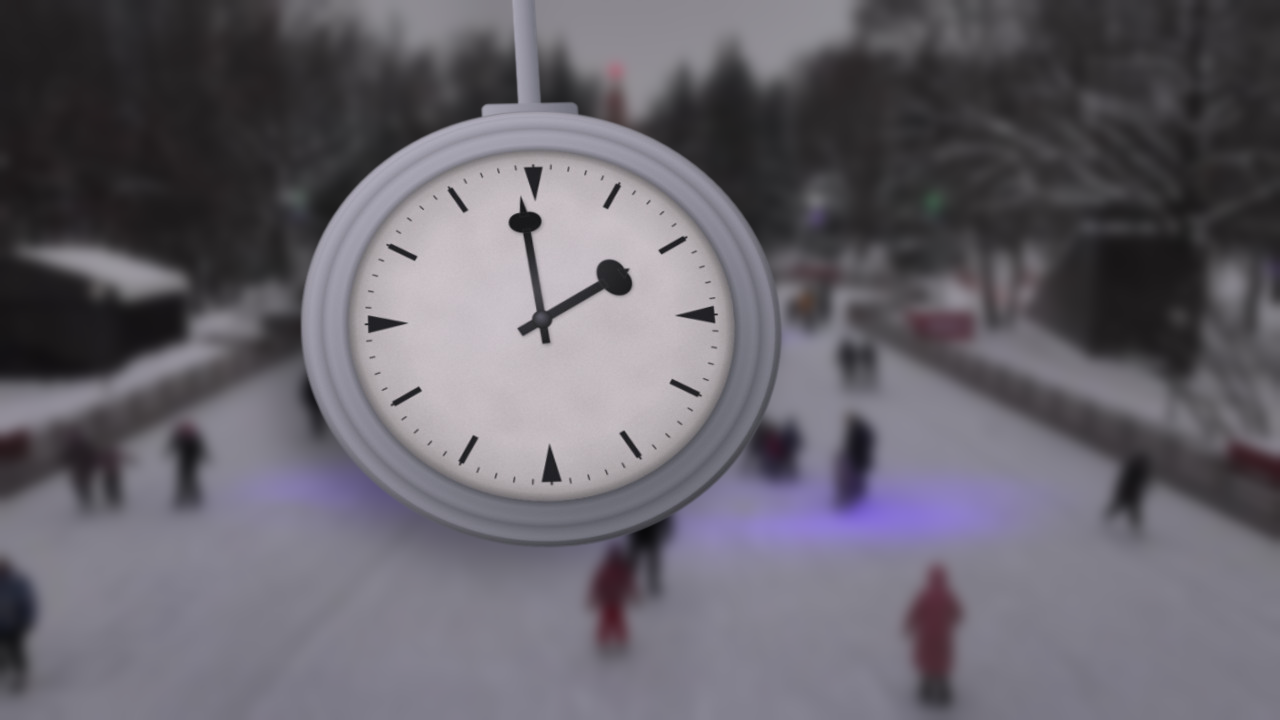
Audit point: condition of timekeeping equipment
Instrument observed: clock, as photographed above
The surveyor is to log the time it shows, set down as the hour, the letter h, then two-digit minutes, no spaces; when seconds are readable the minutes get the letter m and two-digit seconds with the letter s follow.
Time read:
1h59
